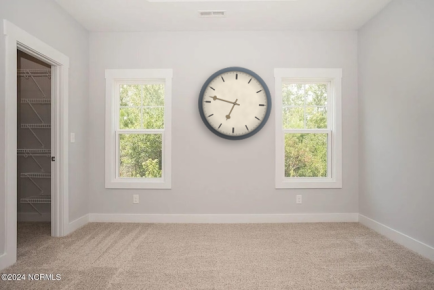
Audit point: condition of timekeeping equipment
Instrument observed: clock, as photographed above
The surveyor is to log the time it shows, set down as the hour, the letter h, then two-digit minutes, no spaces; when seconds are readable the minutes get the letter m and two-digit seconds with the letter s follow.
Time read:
6h47
